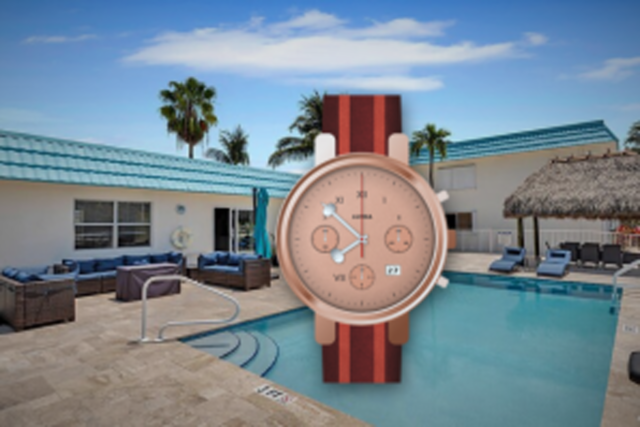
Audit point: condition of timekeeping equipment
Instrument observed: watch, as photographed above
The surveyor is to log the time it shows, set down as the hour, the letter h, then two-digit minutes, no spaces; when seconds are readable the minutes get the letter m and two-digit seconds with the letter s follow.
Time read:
7h52
